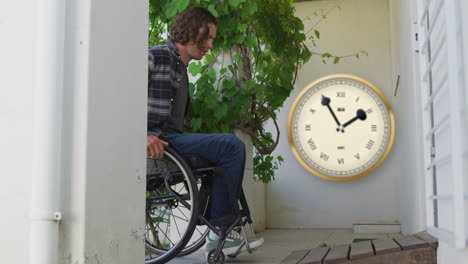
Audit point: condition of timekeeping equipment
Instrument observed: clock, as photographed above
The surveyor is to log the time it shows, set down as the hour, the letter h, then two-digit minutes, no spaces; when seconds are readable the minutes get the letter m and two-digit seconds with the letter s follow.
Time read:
1h55
